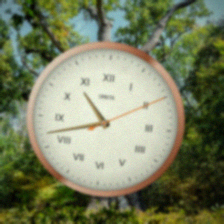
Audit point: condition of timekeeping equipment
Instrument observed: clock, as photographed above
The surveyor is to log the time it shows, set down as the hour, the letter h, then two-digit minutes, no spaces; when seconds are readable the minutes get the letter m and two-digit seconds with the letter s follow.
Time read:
10h42m10s
